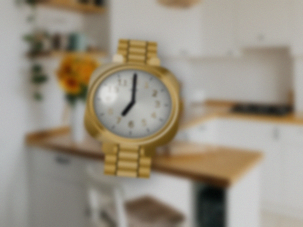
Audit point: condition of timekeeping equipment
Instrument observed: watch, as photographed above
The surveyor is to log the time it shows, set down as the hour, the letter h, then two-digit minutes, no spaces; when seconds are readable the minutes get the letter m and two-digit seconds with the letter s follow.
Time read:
7h00
